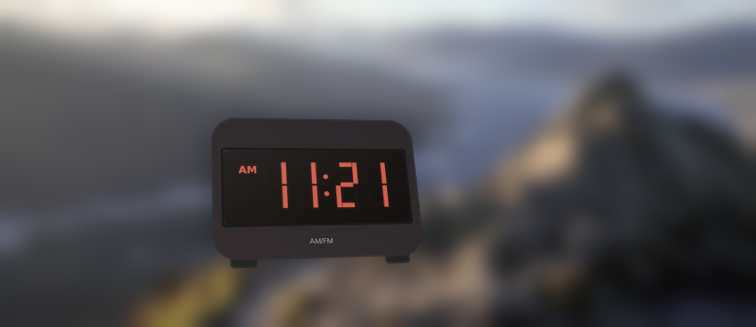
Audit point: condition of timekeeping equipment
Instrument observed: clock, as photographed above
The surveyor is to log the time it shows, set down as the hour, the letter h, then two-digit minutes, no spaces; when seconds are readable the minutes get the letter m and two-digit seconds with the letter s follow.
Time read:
11h21
